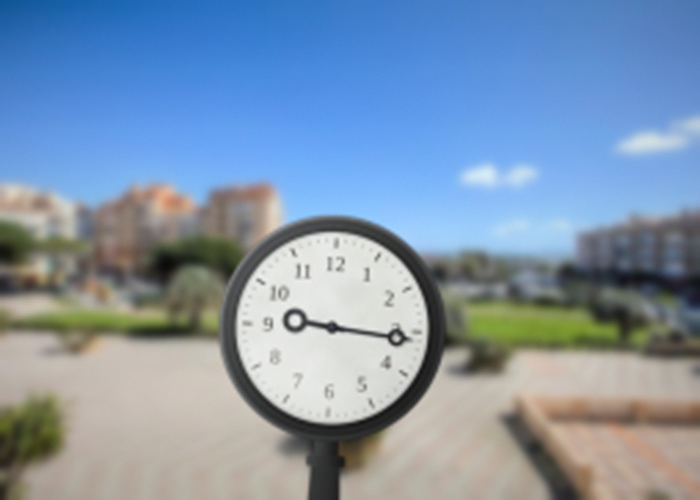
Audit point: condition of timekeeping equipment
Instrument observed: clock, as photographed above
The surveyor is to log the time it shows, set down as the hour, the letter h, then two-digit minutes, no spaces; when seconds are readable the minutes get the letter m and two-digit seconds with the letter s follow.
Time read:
9h16
